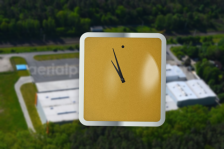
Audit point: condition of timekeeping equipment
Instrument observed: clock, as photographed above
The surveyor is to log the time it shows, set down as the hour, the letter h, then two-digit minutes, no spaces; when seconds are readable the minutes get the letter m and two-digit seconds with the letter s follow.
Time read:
10h57
